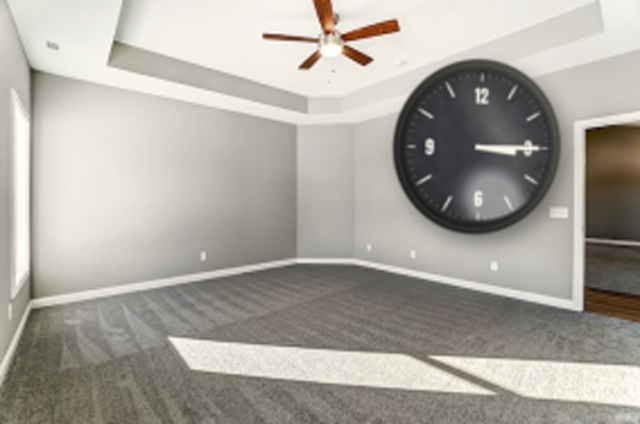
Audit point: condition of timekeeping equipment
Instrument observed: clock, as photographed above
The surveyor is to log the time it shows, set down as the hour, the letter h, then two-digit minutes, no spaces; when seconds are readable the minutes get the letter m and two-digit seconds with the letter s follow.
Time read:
3h15
